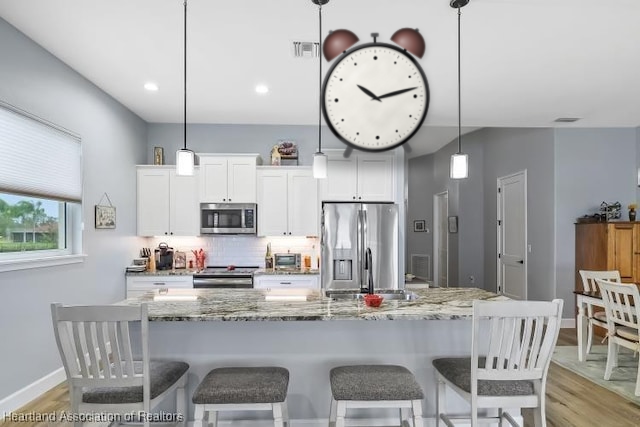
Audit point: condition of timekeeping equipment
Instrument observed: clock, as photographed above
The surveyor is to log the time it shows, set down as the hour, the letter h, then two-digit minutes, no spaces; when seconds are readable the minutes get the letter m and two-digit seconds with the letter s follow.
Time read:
10h13
